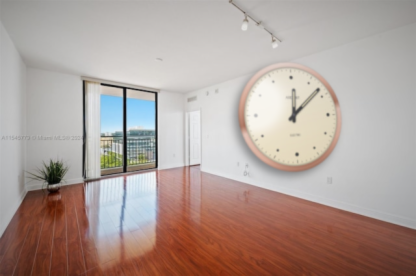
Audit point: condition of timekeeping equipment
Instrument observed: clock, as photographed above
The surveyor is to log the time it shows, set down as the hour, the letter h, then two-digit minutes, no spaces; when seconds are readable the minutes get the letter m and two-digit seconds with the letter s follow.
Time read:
12h08
